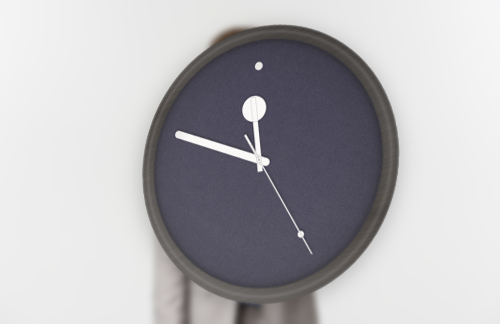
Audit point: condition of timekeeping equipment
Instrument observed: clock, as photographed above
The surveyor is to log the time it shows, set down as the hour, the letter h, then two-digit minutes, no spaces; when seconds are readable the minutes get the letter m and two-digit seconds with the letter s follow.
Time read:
11h48m25s
